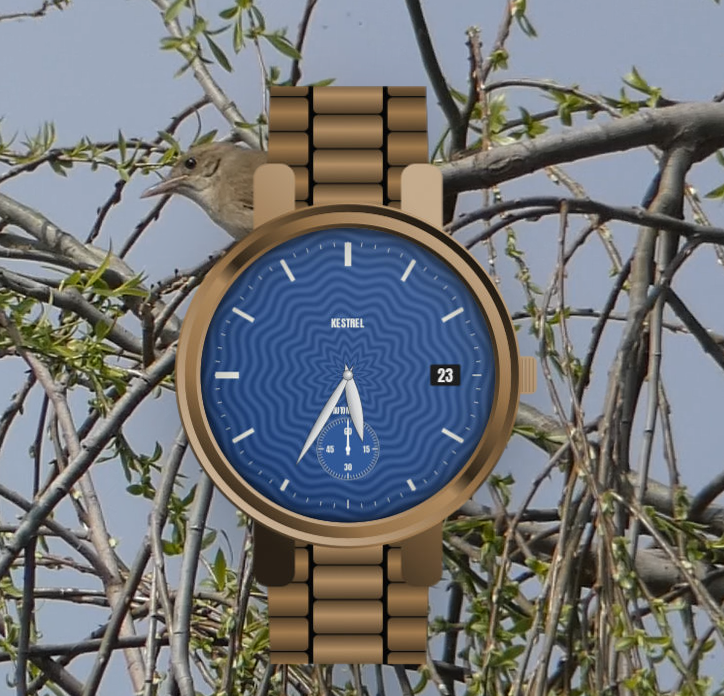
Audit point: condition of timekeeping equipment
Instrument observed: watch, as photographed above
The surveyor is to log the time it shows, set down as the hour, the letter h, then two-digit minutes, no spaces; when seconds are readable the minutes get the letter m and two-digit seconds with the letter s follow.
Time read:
5h35
